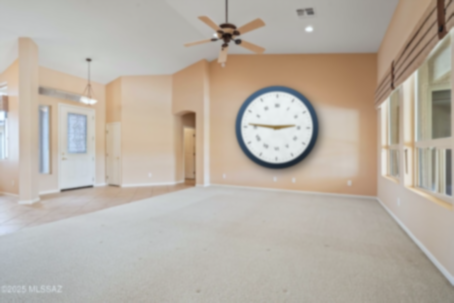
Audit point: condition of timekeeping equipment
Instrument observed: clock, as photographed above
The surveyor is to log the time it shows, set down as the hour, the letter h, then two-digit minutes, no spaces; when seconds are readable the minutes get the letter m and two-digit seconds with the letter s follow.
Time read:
2h46
